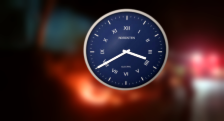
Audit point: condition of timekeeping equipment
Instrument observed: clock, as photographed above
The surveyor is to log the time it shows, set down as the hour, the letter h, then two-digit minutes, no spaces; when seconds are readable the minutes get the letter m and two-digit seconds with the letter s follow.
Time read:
3h40
